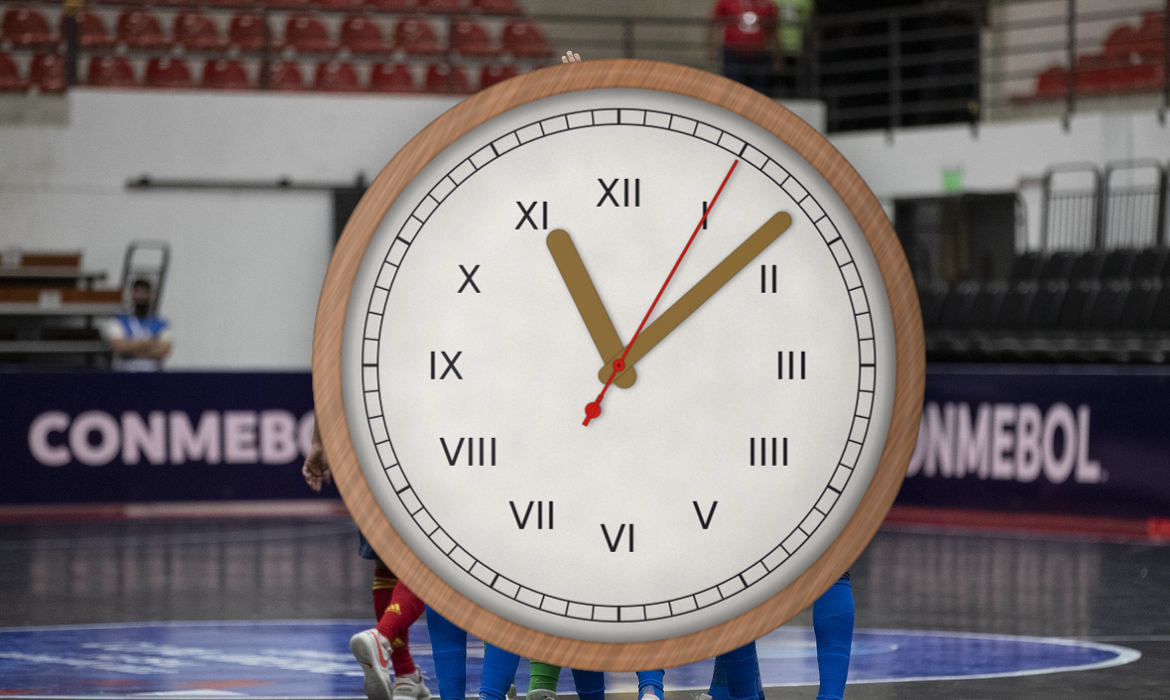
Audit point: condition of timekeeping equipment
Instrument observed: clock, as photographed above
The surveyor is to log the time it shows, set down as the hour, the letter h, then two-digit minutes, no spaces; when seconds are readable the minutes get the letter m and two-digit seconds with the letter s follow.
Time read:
11h08m05s
